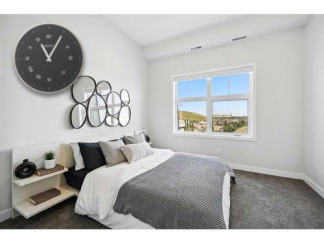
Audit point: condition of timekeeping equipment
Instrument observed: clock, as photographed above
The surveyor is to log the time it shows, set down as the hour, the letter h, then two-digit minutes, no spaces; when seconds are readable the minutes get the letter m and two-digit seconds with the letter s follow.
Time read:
11h05
